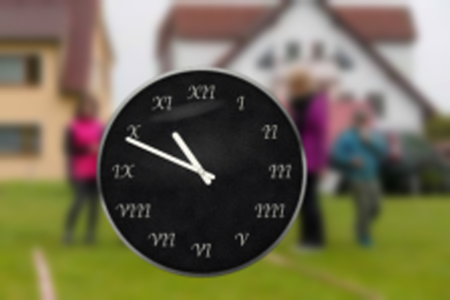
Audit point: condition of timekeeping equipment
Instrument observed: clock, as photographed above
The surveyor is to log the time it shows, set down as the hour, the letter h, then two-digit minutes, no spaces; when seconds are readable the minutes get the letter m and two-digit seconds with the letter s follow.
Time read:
10h49
